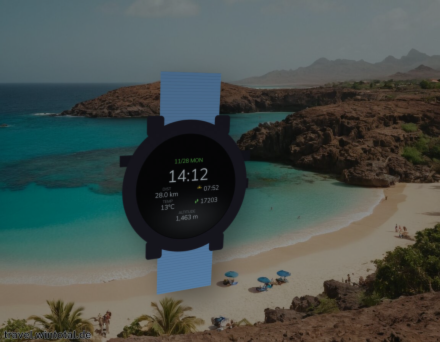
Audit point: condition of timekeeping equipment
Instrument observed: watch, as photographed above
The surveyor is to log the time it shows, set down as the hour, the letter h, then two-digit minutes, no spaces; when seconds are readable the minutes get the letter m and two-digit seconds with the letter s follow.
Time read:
14h12
